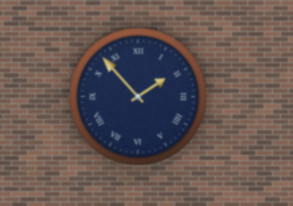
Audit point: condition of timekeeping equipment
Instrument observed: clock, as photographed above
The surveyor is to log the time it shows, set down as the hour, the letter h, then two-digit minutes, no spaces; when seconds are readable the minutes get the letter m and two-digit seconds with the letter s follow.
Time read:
1h53
